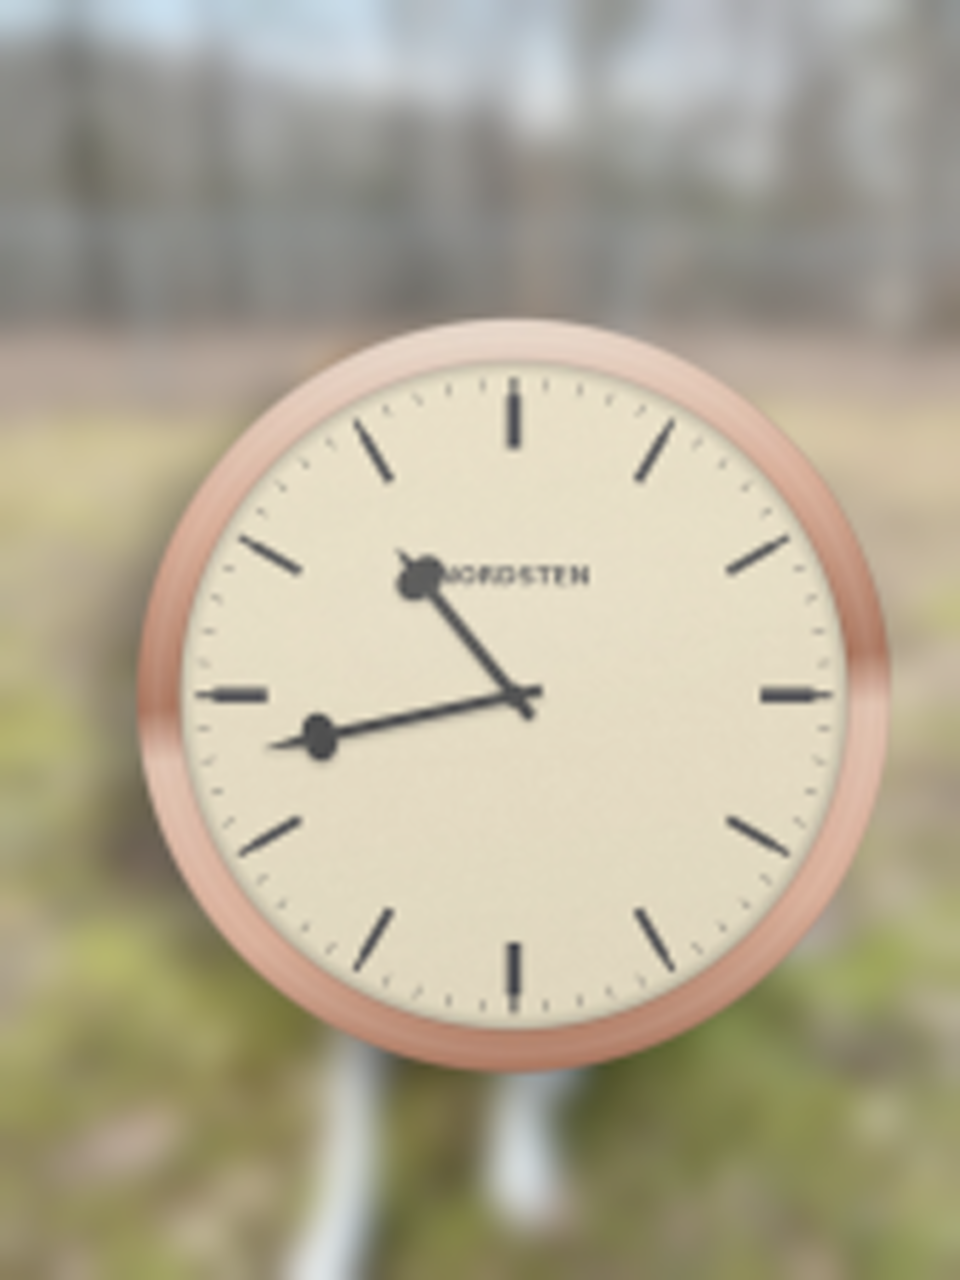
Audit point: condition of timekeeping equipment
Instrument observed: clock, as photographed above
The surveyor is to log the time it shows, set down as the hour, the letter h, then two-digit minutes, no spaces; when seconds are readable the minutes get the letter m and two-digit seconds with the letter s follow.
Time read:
10h43
